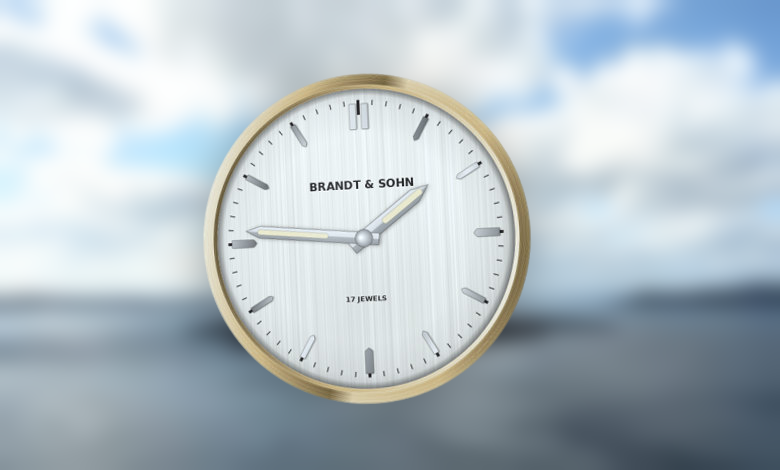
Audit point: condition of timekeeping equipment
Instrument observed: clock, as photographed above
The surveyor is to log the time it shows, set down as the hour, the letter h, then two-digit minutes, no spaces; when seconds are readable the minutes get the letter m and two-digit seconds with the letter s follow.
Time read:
1h46
